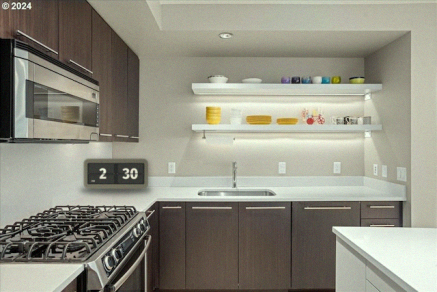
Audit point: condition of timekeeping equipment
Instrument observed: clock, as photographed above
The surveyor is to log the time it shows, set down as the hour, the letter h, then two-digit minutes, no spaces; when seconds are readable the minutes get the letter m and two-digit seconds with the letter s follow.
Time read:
2h30
